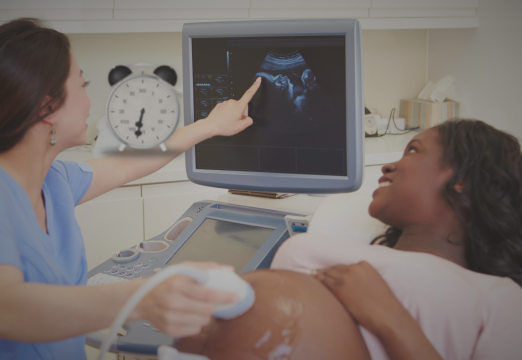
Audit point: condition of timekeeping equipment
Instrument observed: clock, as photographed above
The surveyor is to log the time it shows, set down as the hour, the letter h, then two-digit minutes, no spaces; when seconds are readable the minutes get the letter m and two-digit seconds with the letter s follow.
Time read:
6h32
